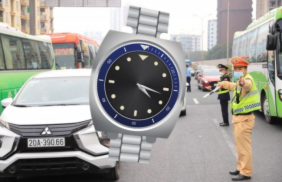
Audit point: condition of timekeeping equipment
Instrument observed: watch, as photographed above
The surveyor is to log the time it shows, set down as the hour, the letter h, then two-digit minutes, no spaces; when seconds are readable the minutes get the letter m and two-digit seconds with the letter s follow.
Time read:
4h17
